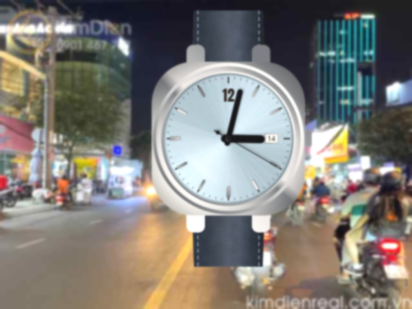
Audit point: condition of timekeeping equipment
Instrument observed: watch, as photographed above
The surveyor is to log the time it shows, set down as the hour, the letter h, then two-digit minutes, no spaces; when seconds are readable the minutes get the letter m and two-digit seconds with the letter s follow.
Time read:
3h02m20s
